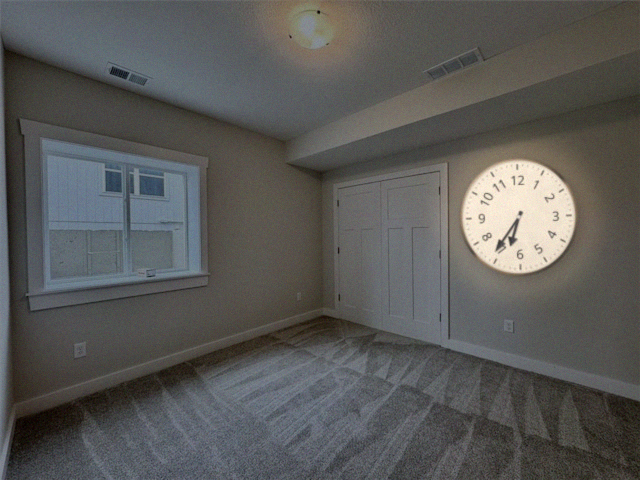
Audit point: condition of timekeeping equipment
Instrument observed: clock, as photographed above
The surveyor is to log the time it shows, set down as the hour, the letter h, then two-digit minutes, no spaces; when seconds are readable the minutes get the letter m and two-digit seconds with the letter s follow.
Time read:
6h36
